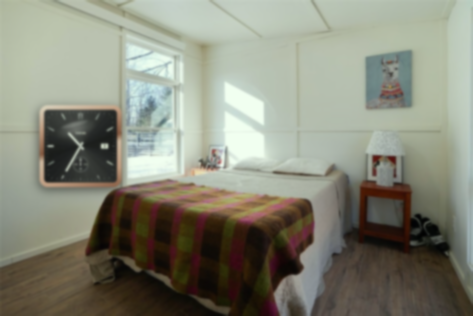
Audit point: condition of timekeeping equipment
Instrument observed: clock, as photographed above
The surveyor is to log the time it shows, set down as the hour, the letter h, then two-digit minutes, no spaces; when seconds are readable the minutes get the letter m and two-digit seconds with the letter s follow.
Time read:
10h35
